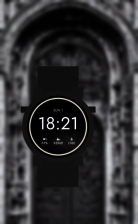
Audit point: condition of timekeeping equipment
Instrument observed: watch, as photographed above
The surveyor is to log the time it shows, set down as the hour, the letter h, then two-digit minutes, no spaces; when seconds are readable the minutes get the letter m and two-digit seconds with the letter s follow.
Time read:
18h21
